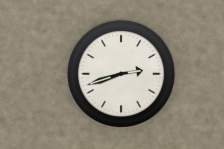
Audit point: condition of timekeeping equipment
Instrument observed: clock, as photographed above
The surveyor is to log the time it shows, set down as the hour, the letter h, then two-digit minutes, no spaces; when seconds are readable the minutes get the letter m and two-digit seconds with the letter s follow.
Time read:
2h42
